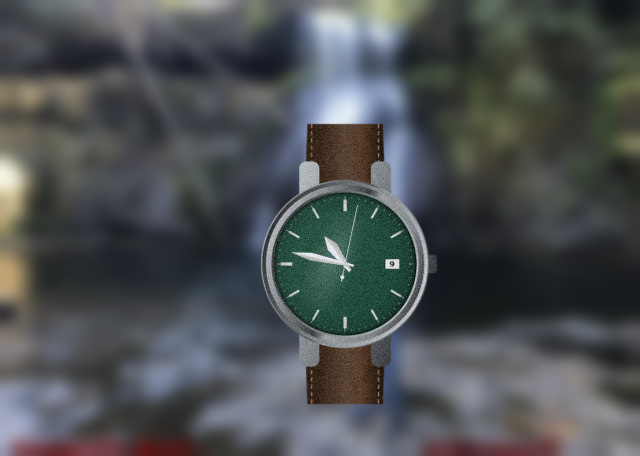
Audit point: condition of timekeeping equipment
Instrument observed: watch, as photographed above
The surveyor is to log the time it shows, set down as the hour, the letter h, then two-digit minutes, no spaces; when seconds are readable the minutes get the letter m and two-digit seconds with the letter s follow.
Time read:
10h47m02s
